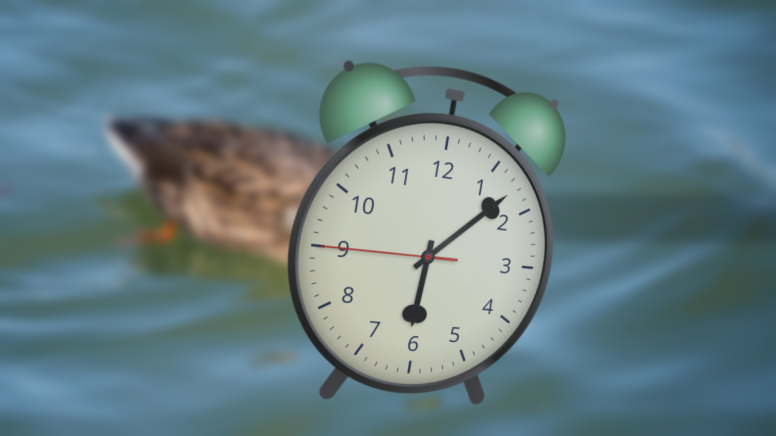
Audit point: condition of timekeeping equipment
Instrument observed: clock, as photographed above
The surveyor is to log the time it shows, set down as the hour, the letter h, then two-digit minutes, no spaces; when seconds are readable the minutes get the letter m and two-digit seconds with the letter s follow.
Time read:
6h07m45s
